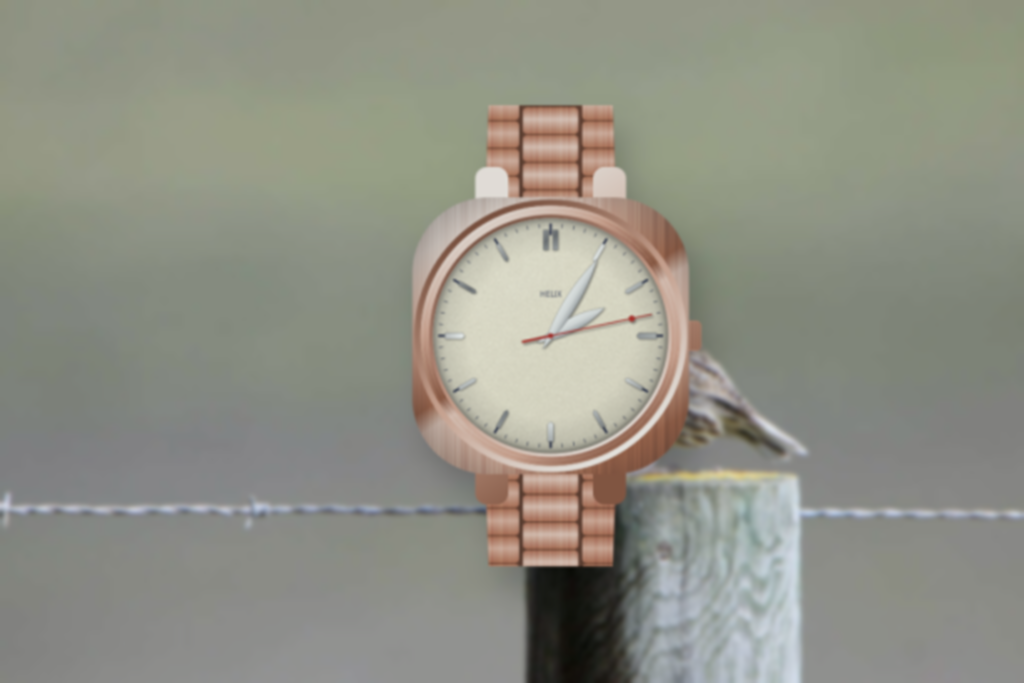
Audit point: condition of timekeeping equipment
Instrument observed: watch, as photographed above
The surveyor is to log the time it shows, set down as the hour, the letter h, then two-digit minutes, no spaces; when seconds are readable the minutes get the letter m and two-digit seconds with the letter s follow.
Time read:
2h05m13s
